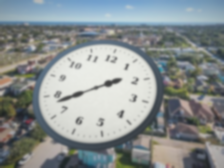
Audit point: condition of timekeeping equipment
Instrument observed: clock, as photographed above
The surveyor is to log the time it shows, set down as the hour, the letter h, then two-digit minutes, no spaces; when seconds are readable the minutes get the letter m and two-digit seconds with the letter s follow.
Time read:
1h38
